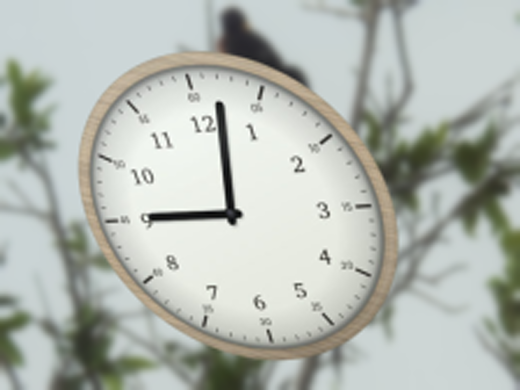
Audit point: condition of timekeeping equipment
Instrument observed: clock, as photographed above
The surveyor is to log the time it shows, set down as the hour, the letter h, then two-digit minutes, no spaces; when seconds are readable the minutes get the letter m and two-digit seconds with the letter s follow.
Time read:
9h02
